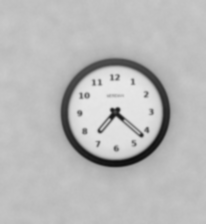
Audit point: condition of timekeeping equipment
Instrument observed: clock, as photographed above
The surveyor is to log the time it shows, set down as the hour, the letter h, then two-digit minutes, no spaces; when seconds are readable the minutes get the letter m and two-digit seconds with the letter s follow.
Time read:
7h22
